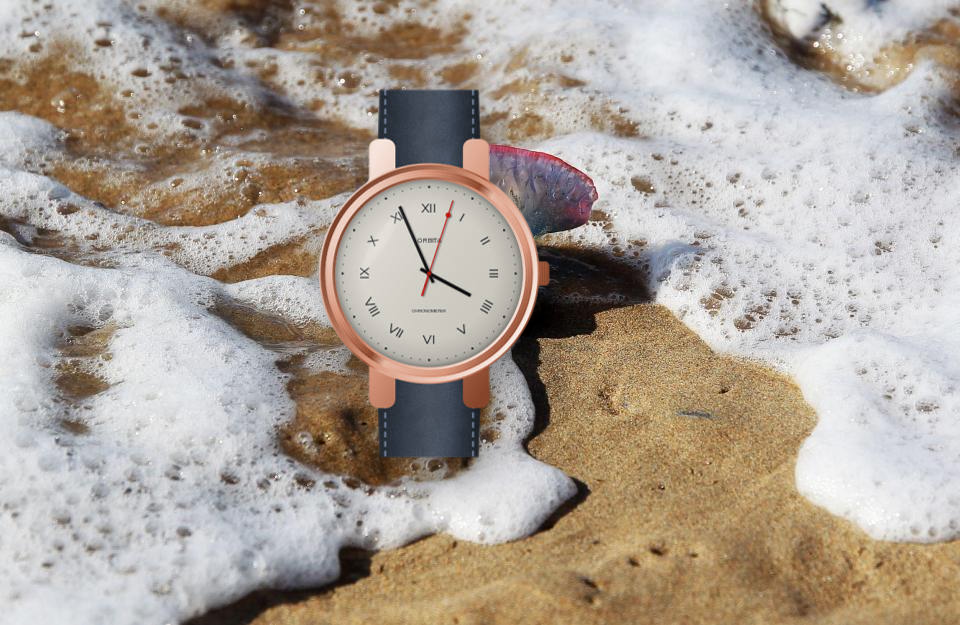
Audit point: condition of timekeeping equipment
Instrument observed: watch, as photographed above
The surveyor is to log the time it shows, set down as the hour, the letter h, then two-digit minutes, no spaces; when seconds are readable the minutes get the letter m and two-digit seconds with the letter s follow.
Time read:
3h56m03s
